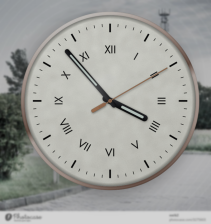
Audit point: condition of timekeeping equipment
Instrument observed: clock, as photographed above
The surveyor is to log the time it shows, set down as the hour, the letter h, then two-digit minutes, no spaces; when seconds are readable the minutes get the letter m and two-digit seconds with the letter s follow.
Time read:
3h53m10s
